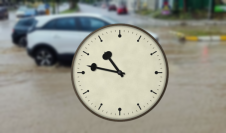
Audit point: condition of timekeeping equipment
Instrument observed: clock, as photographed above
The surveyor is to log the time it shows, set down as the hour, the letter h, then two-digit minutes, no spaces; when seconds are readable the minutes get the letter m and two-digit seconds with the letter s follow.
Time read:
10h47
